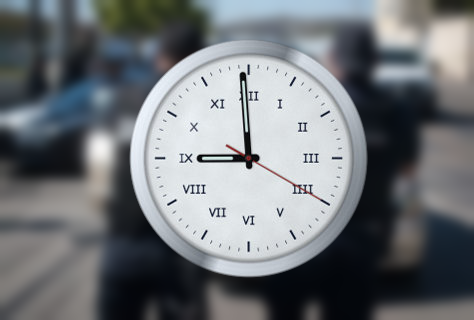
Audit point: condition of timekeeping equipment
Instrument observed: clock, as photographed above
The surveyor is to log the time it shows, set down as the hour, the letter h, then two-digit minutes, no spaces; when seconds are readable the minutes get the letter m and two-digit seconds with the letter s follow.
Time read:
8h59m20s
